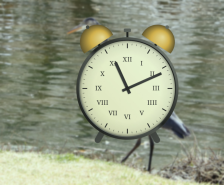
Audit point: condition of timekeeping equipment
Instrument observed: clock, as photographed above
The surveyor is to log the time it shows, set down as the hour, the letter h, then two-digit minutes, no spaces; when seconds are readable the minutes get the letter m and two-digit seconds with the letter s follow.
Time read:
11h11
